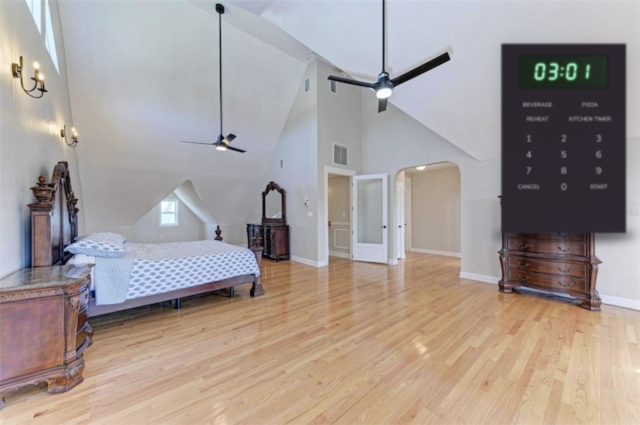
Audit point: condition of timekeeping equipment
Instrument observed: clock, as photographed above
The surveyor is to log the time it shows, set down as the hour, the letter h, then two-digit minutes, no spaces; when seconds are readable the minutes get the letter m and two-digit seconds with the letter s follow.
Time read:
3h01
